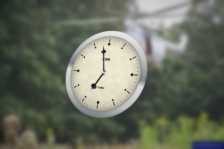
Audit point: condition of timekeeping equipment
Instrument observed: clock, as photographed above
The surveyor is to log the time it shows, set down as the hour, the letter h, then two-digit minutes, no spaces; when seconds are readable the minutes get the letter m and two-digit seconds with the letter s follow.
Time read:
6h58
